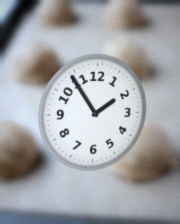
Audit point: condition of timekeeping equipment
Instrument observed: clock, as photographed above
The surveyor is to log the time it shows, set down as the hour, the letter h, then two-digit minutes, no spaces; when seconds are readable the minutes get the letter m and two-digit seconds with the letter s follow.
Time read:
1h54
